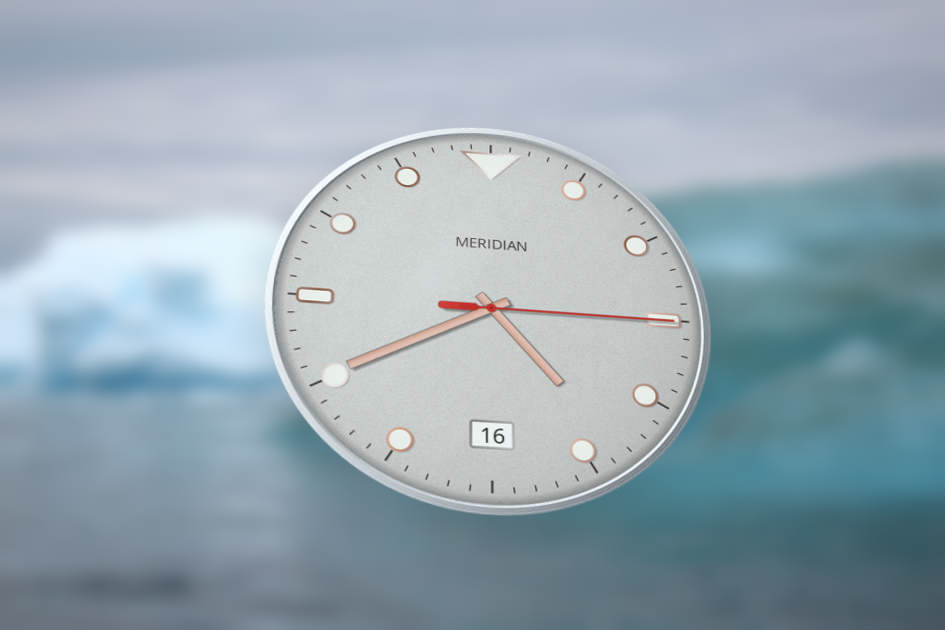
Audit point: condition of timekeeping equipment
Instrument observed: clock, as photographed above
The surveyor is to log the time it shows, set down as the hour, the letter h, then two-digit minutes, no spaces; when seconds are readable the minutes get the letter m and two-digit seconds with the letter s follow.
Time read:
4h40m15s
